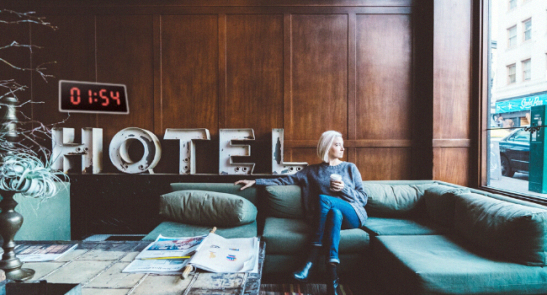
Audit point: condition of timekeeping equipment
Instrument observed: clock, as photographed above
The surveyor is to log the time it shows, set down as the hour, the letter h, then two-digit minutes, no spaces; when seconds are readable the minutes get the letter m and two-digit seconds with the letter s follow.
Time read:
1h54
